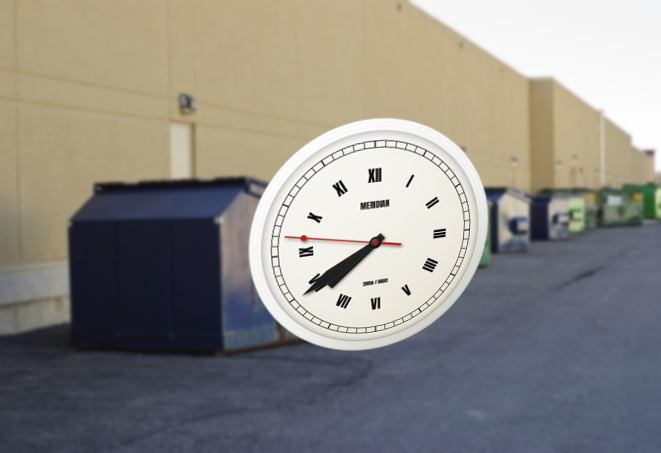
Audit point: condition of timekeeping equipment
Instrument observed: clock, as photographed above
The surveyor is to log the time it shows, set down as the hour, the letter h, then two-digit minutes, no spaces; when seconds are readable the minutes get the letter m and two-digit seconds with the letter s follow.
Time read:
7h39m47s
